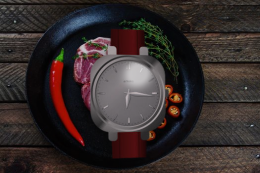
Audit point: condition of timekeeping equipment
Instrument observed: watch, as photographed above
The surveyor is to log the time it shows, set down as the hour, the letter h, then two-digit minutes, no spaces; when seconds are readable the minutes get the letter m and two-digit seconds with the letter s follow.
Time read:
6h16
